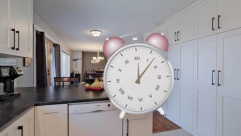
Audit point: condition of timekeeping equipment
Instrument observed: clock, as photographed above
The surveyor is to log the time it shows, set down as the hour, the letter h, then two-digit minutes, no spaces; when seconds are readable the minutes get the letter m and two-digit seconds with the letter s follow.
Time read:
12h07
